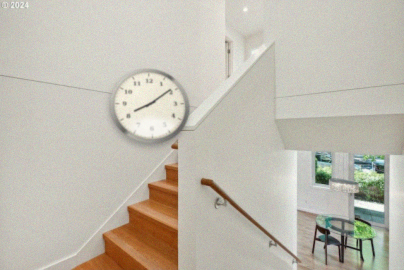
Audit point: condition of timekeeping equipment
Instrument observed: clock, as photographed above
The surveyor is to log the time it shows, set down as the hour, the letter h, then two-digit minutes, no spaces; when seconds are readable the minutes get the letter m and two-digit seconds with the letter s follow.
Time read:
8h09
